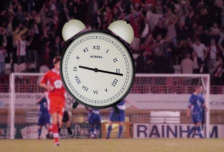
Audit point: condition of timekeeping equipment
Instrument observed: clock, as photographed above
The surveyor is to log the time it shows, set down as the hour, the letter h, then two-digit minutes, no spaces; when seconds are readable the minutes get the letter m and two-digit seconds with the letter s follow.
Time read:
9h16
